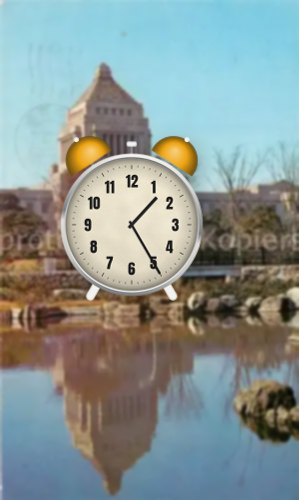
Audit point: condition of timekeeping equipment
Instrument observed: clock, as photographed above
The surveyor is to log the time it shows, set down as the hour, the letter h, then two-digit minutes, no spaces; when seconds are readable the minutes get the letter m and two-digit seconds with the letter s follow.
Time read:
1h25
